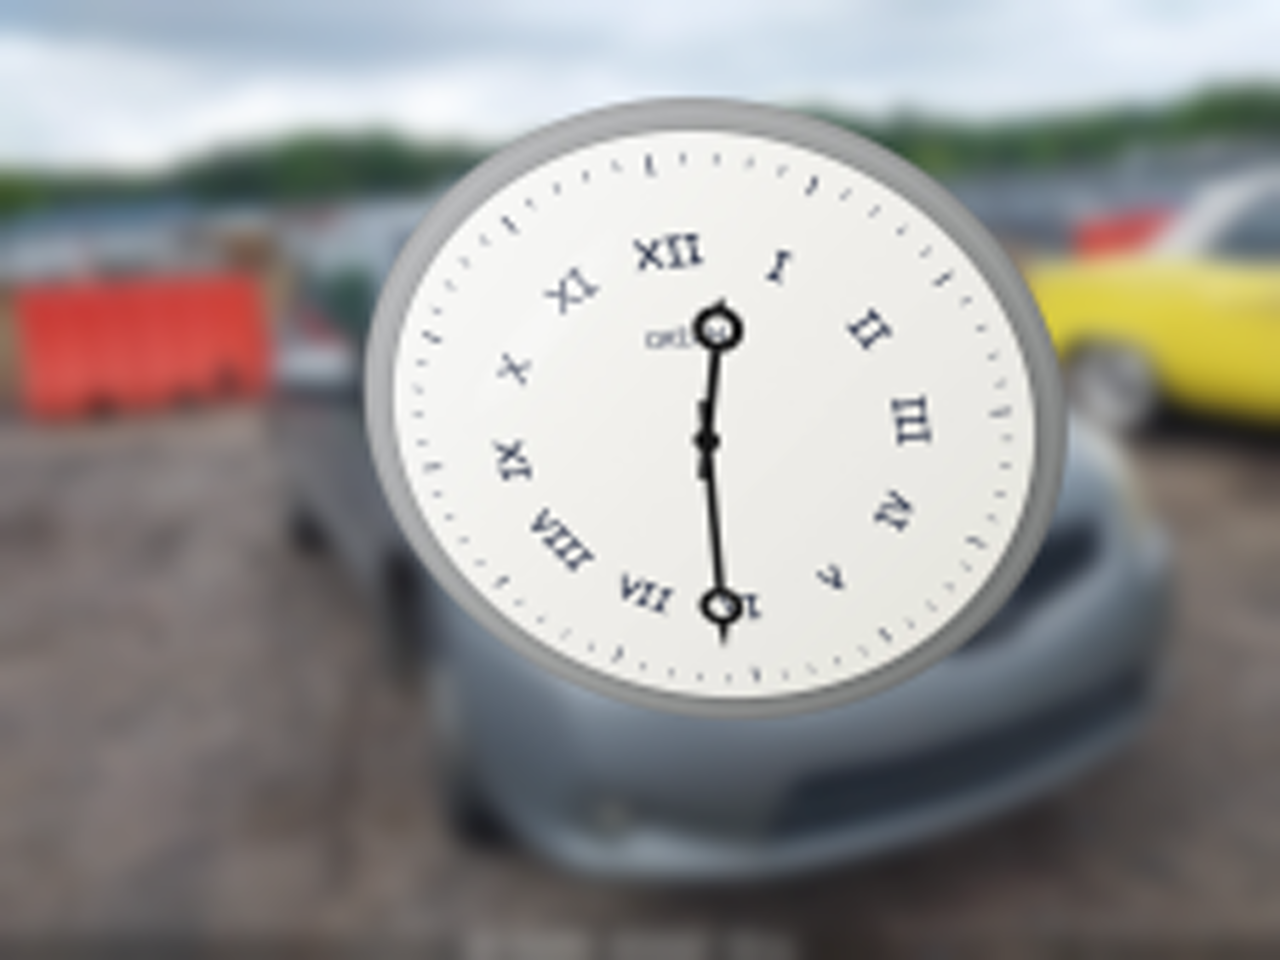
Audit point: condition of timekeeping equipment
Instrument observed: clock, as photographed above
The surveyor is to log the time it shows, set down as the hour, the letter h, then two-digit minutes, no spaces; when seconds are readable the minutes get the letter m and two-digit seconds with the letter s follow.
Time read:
12h31
